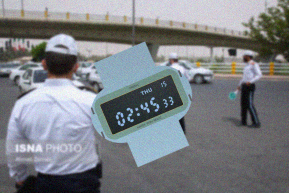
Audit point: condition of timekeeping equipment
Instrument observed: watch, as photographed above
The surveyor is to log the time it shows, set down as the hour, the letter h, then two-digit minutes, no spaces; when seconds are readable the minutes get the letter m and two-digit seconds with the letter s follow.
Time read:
2h45m33s
